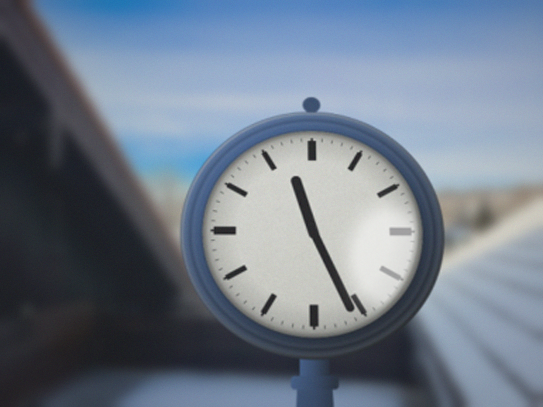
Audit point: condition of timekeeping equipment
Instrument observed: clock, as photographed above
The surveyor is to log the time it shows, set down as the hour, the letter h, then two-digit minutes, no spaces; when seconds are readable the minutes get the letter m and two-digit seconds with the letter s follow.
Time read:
11h26
